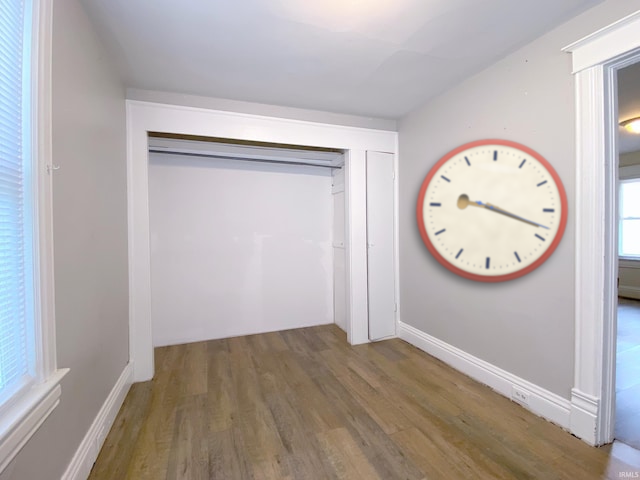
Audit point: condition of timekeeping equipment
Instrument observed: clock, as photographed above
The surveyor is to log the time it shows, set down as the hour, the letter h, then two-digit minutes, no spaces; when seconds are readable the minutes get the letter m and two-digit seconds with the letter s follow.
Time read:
9h18m18s
